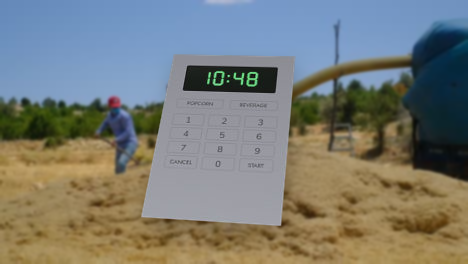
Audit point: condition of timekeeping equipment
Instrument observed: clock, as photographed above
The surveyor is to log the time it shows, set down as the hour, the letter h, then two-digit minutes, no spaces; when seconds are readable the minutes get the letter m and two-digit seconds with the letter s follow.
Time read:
10h48
